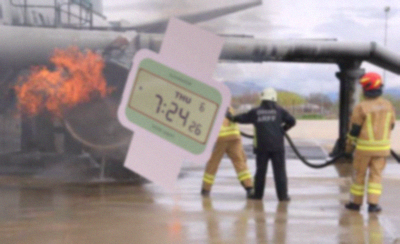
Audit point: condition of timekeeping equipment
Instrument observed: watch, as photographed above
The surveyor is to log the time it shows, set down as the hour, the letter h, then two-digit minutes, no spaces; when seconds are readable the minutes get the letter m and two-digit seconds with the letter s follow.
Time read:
7h24
